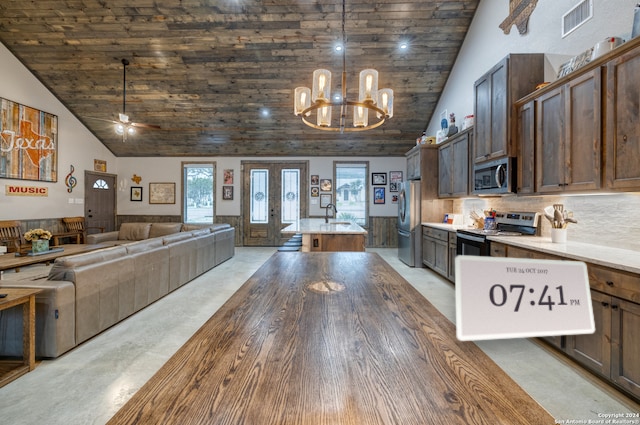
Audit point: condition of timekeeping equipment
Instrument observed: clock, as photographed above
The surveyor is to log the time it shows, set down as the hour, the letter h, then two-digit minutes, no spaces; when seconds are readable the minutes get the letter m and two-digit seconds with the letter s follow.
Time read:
7h41
